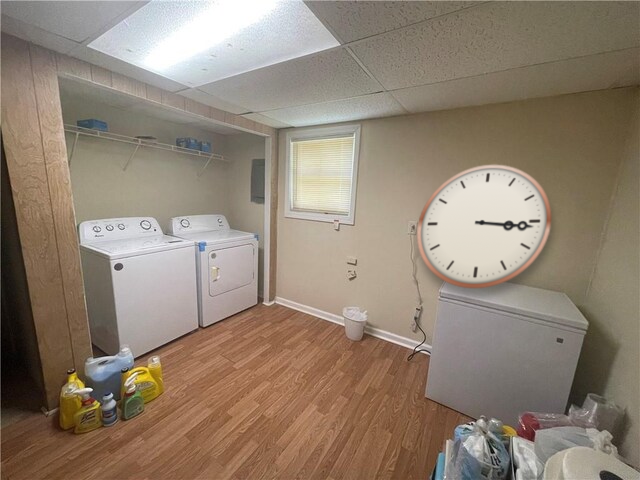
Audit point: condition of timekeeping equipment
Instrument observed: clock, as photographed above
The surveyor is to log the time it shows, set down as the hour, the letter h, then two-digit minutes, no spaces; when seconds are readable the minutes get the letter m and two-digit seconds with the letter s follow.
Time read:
3h16
